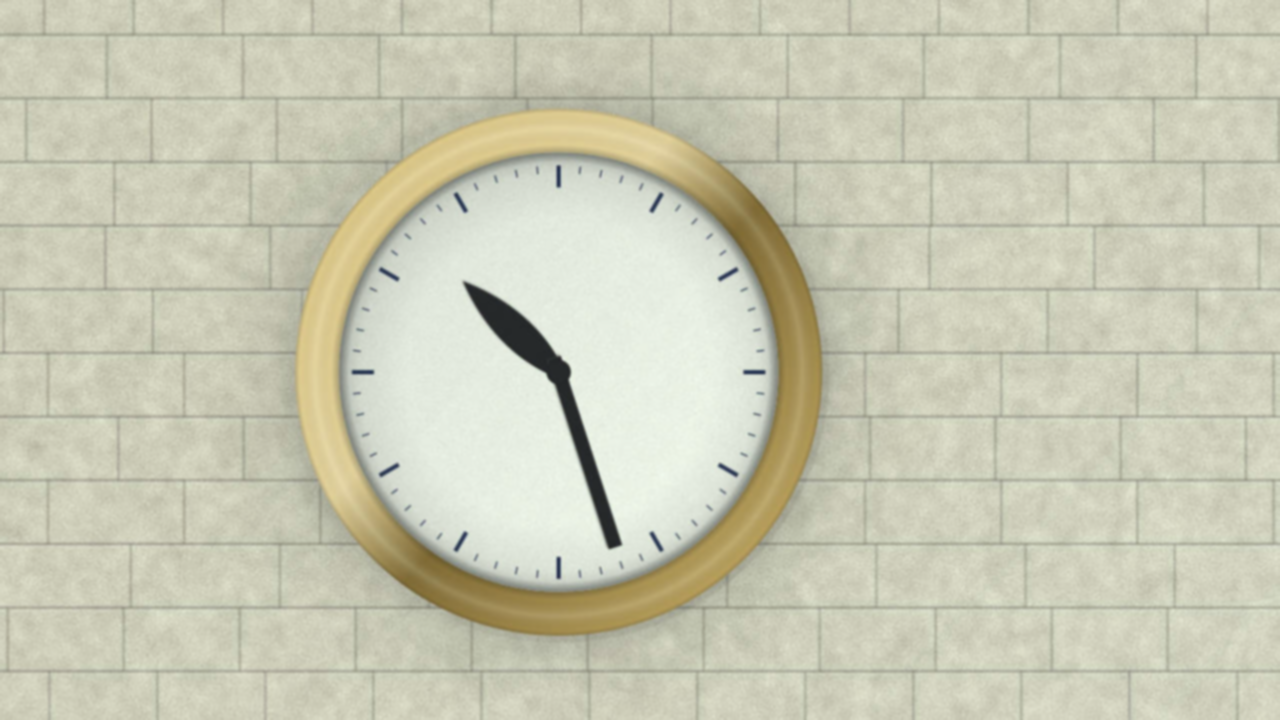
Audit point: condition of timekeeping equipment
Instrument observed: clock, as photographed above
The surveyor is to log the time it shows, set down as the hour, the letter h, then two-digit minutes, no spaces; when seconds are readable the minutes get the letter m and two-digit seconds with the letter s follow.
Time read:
10h27
